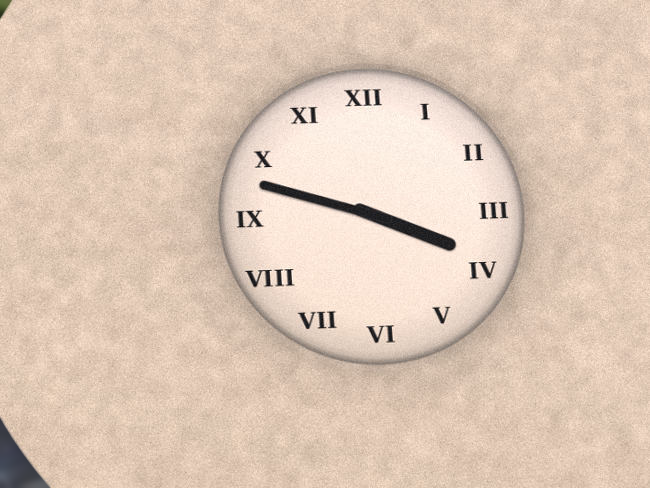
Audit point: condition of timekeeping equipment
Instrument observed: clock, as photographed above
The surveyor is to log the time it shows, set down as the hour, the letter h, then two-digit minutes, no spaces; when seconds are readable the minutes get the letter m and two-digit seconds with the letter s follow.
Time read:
3h48
